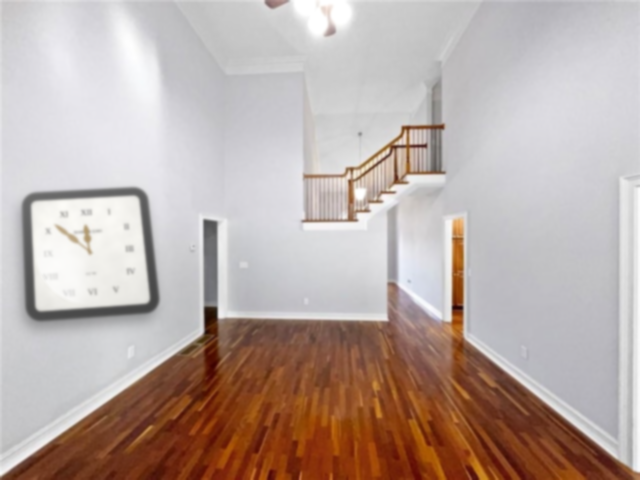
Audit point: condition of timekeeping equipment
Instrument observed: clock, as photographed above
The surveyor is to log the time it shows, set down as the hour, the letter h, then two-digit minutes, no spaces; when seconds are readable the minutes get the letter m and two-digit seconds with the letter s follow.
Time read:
11h52
